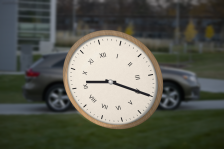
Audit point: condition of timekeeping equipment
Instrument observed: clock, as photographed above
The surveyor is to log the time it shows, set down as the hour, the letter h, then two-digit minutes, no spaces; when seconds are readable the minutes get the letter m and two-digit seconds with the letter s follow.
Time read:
9h20
